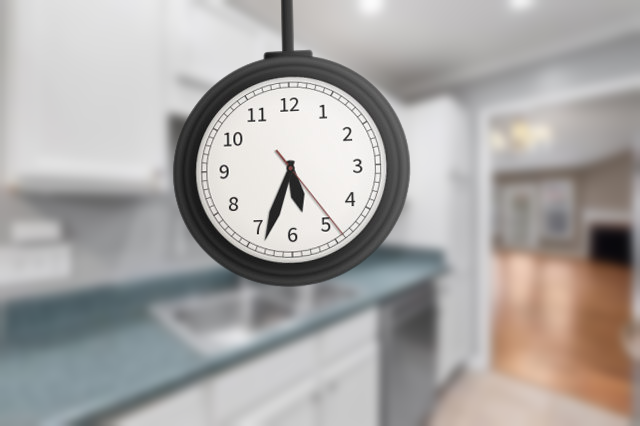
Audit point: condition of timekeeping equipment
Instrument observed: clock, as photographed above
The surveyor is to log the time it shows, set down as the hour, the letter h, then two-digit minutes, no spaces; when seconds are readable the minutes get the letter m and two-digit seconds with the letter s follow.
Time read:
5h33m24s
